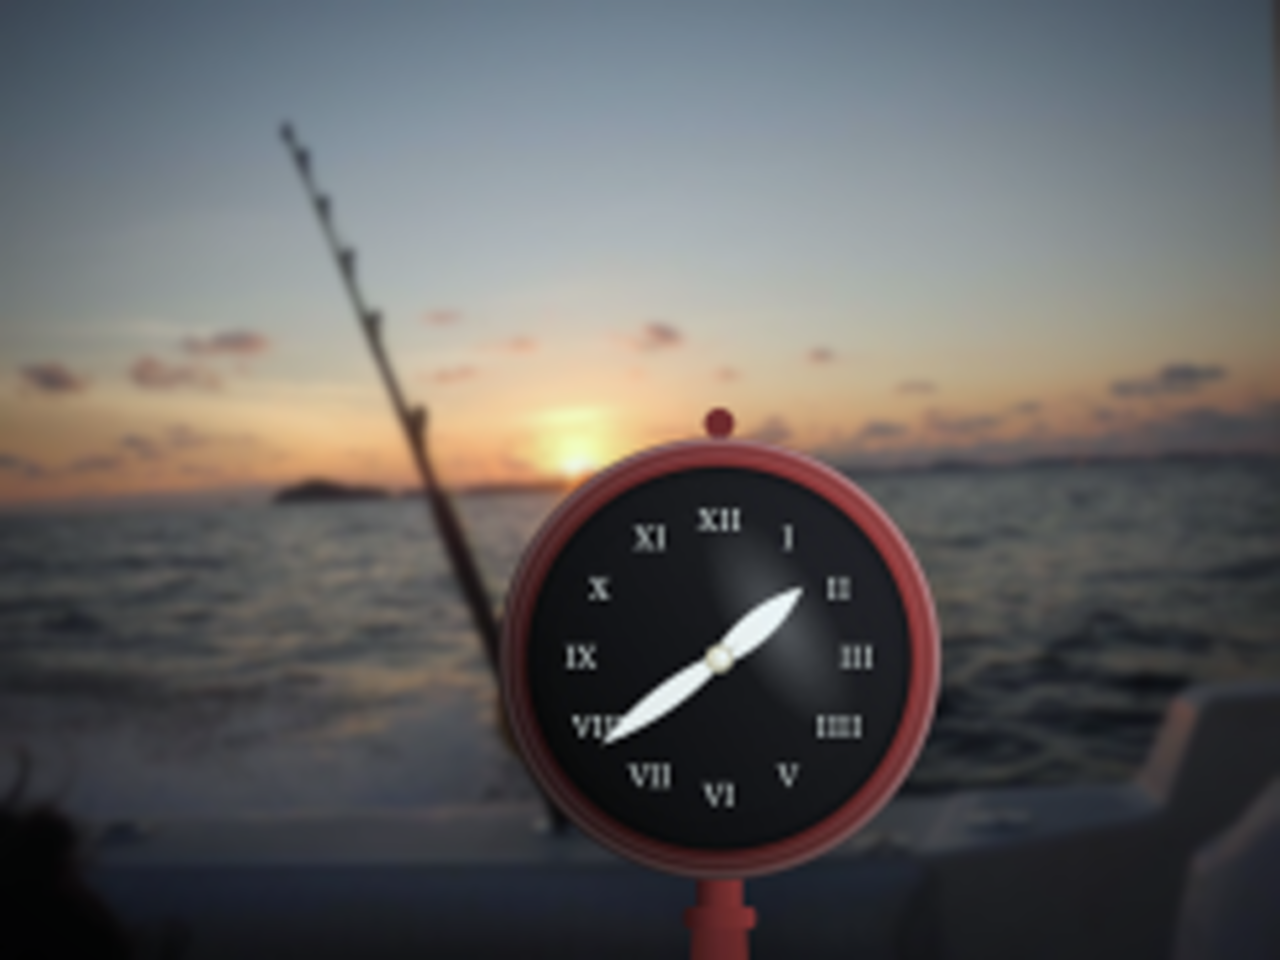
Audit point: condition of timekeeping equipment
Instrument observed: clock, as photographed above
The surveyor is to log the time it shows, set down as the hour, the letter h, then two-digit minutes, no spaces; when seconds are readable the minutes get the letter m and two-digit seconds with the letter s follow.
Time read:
1h39
